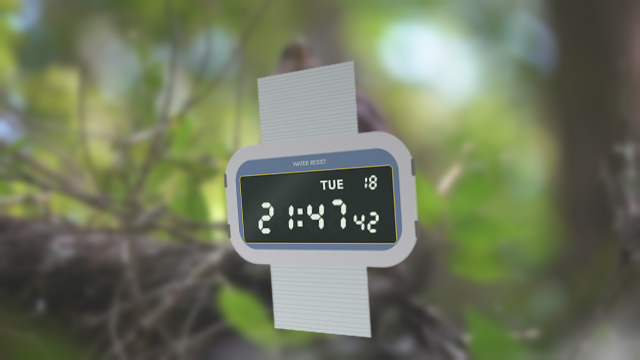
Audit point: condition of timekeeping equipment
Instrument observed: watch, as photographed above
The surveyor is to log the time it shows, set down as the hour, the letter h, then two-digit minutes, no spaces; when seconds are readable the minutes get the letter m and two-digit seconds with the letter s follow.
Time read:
21h47m42s
